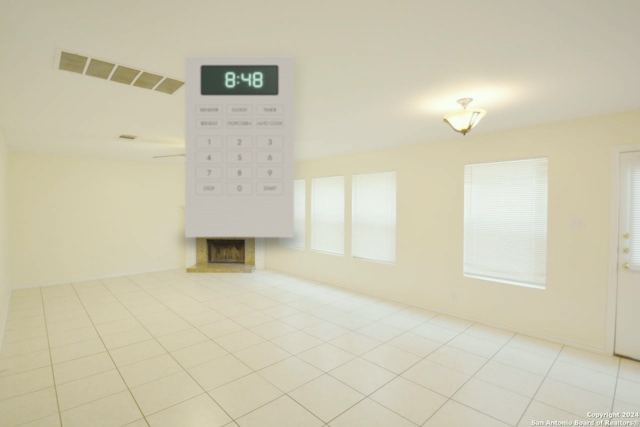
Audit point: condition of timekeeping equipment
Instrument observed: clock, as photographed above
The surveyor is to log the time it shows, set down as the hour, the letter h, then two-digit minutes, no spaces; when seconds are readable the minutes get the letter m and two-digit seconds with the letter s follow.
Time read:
8h48
